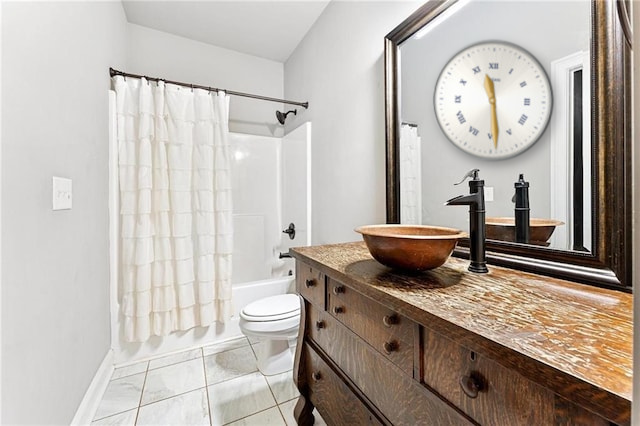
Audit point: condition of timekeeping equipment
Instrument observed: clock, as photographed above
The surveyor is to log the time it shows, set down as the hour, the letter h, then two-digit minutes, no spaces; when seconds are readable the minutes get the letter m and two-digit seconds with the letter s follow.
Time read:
11h29
